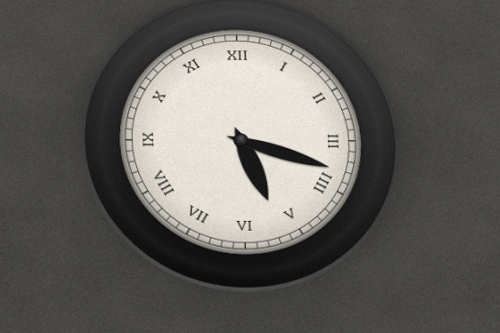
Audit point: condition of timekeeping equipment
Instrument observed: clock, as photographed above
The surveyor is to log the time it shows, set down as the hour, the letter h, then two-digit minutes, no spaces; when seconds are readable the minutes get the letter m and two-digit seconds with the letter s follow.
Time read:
5h18
